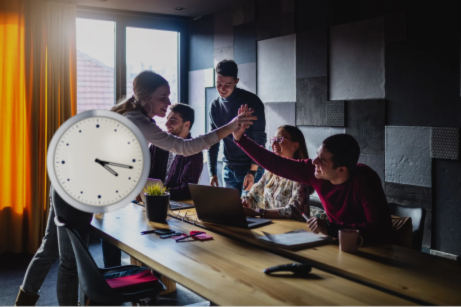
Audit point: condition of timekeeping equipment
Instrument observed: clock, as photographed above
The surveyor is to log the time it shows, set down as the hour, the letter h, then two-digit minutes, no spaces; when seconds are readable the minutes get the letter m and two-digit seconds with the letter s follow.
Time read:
4h17
